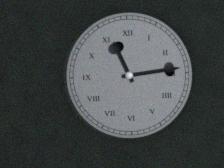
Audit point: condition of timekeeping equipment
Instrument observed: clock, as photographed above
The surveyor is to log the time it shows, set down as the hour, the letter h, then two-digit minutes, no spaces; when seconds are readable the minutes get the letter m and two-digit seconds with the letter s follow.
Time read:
11h14
